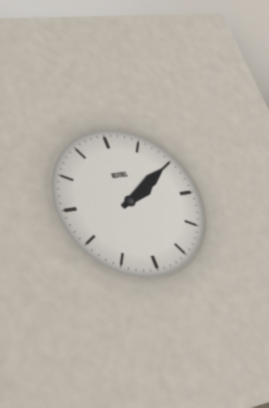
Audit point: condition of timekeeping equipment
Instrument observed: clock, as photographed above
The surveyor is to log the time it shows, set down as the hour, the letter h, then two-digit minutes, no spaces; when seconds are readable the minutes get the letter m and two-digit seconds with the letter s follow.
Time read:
2h10
